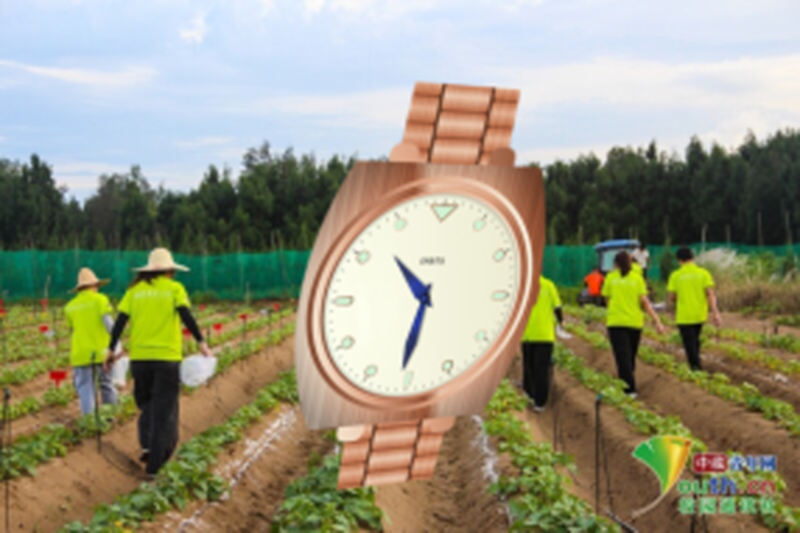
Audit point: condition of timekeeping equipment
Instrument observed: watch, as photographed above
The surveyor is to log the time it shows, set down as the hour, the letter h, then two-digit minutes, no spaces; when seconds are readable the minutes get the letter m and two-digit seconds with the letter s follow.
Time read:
10h31
